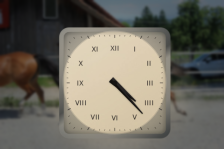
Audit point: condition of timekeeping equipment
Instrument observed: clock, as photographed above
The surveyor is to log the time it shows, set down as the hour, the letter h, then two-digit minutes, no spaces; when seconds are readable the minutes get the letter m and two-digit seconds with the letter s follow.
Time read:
4h23
